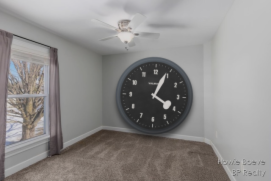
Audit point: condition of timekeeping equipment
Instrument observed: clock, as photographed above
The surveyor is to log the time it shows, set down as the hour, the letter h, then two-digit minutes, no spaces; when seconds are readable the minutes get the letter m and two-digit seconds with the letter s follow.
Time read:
4h04
